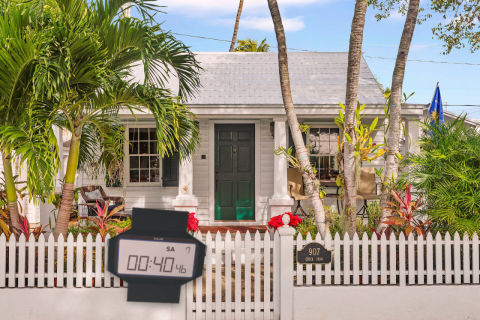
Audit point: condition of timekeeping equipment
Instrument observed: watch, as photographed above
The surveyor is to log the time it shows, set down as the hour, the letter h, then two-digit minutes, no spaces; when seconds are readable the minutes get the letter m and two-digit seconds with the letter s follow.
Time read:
0h40m46s
